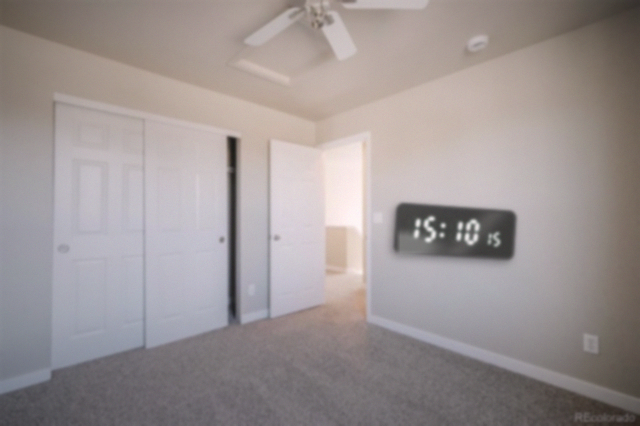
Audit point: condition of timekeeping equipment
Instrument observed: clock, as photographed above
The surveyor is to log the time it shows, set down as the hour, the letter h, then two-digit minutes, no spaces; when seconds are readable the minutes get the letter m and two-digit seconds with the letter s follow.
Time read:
15h10m15s
